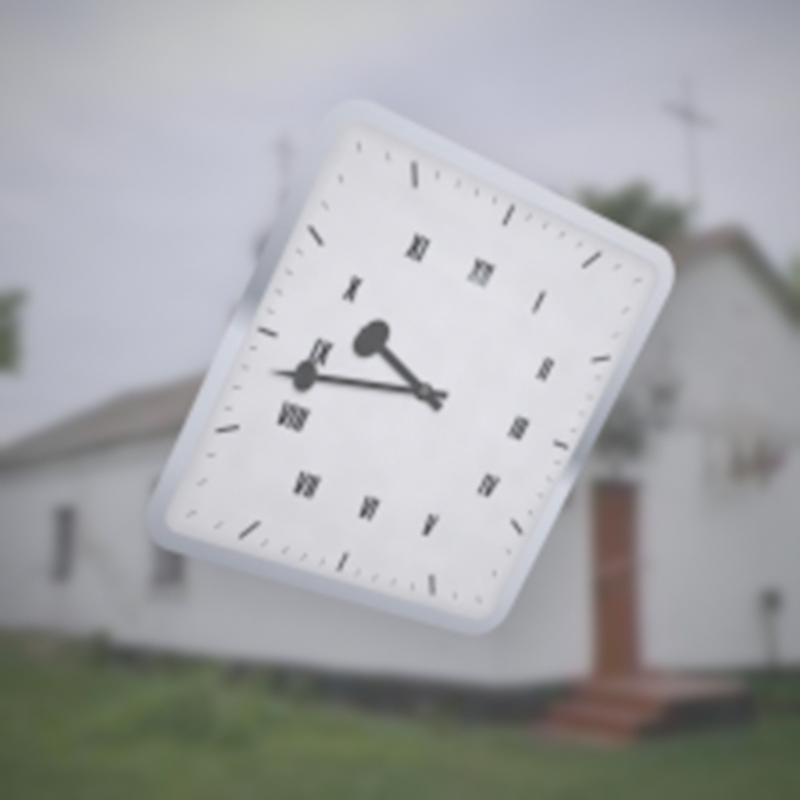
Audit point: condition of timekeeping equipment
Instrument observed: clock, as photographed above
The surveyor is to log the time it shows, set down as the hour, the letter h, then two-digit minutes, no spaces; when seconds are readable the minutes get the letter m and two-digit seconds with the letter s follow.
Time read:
9h43
